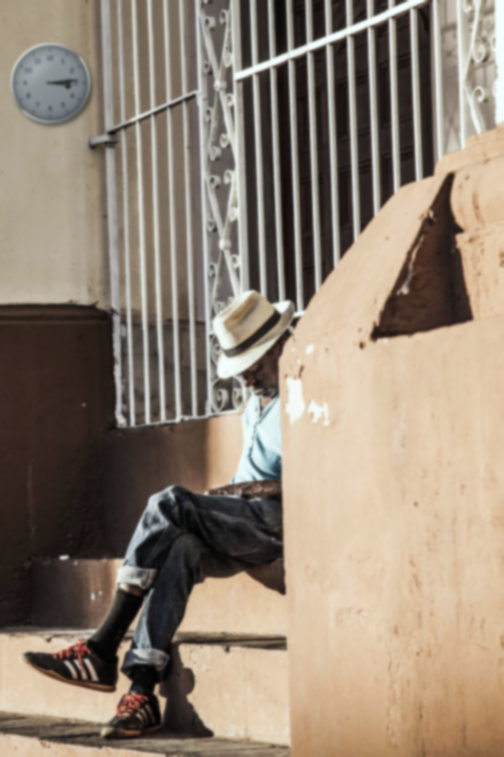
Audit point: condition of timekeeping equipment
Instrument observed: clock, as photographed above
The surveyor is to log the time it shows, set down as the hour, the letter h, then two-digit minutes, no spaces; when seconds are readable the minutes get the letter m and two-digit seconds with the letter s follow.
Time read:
3h14
